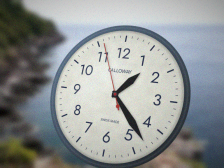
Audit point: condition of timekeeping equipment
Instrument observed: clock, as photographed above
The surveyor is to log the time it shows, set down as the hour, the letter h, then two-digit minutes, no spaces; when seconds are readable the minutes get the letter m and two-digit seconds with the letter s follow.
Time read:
1h22m56s
